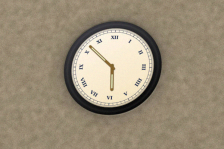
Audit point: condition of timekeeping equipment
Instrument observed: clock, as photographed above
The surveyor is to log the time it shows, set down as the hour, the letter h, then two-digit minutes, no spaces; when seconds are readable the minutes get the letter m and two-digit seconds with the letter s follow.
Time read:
5h52
